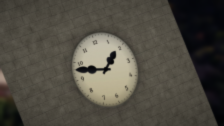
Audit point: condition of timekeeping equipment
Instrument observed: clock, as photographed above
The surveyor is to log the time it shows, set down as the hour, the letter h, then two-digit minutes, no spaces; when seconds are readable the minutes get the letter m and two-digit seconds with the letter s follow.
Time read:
1h48
